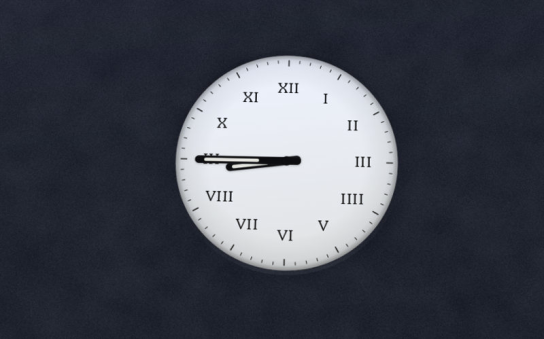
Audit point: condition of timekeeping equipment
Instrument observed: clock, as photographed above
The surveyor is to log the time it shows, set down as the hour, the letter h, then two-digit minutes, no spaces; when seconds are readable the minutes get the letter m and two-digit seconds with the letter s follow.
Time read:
8h45
